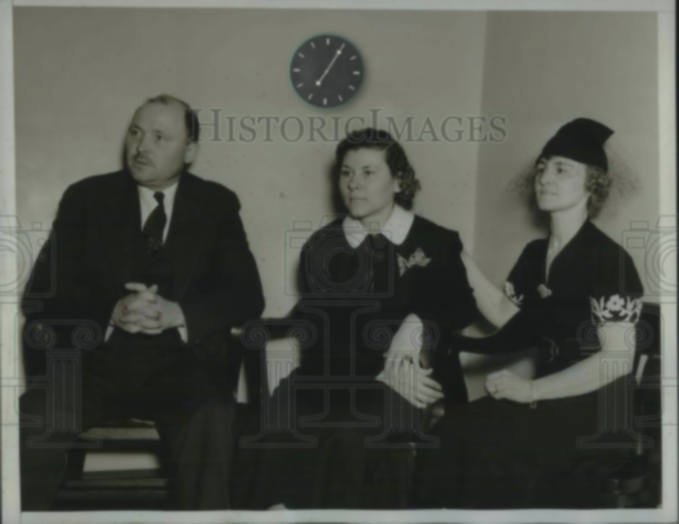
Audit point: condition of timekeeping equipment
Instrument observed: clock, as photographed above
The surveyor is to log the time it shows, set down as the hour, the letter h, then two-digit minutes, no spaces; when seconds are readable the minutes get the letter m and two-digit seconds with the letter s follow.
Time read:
7h05
